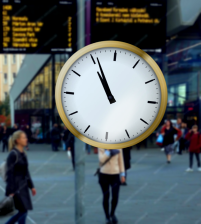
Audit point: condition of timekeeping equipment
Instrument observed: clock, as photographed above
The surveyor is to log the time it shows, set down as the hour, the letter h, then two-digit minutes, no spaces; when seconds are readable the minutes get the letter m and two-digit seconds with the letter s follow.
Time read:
10h56
